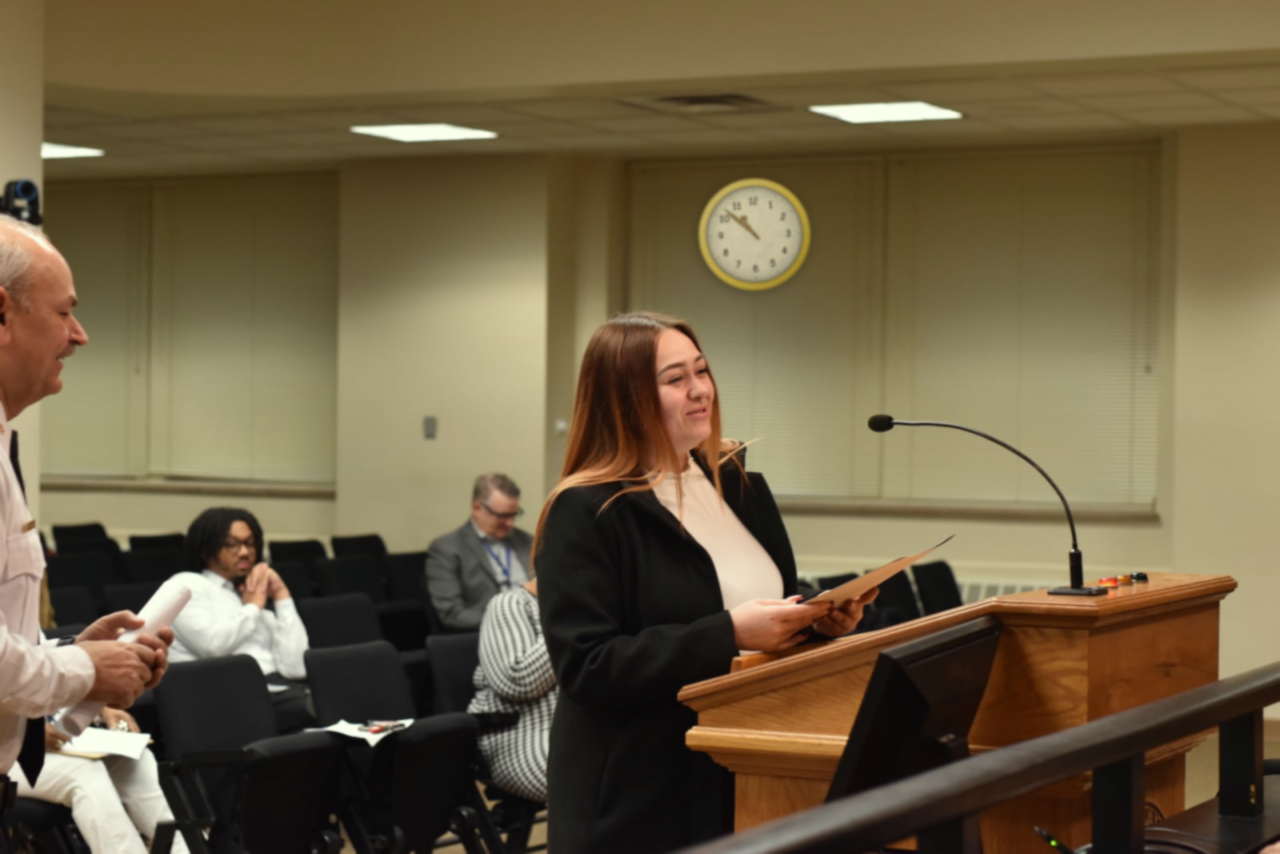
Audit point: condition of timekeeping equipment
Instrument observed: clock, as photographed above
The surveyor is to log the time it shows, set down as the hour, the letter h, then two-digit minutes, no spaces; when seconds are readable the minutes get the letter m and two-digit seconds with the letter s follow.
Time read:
10h52
